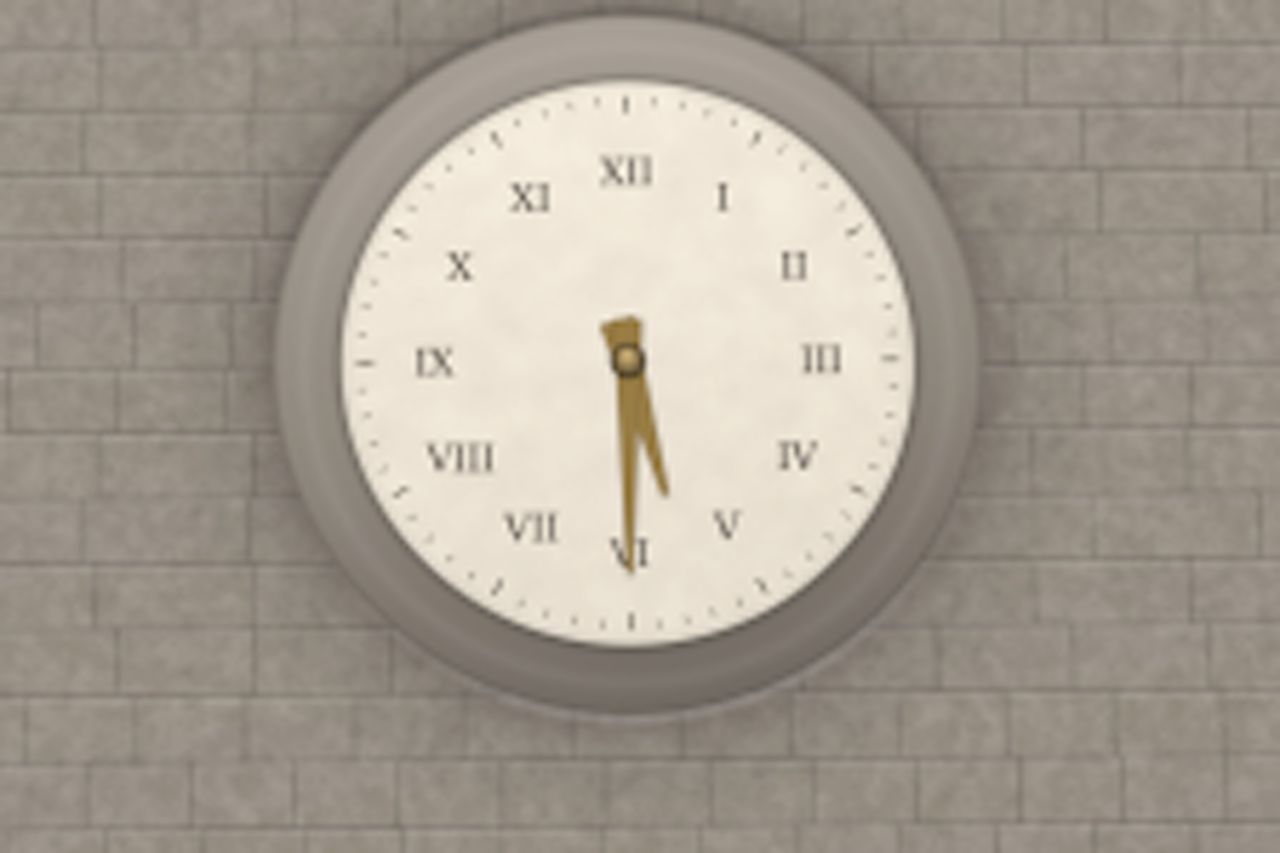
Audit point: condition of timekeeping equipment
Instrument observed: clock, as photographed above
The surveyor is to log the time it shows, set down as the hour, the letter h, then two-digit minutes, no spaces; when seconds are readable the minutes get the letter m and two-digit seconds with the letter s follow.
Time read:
5h30
